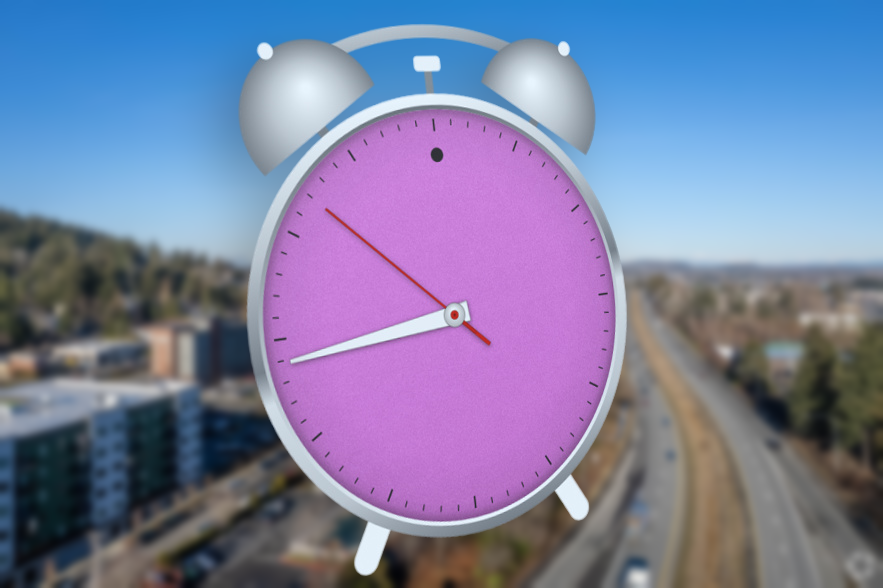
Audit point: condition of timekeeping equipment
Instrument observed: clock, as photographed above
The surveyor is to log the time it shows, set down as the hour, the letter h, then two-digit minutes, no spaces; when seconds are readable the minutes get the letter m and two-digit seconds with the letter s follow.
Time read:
8h43m52s
